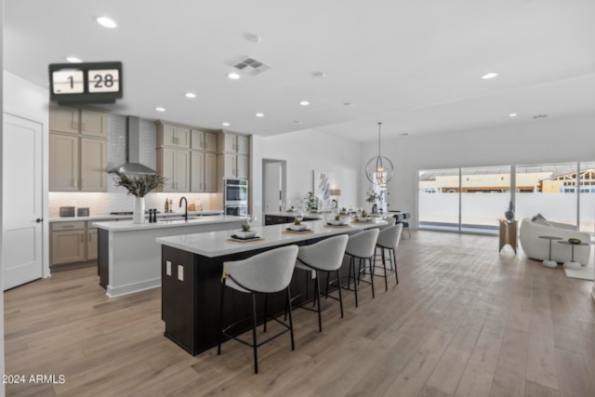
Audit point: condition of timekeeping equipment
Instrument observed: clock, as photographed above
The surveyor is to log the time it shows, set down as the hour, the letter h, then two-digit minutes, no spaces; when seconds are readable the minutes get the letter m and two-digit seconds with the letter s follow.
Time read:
1h28
